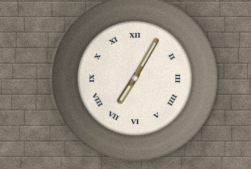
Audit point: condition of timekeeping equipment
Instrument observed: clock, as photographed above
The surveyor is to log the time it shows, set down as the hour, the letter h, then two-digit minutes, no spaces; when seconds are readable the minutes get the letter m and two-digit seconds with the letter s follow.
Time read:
7h05
